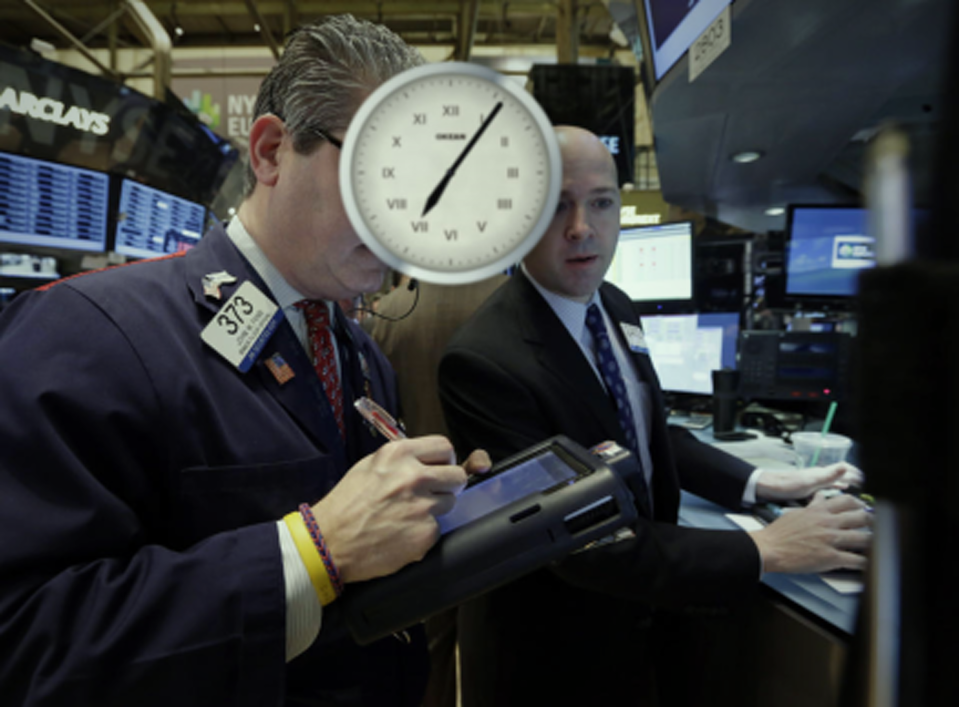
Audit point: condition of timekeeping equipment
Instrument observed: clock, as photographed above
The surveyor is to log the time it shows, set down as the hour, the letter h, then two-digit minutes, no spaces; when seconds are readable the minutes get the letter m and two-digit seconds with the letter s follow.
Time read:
7h06
